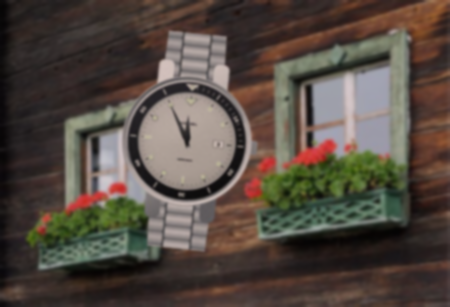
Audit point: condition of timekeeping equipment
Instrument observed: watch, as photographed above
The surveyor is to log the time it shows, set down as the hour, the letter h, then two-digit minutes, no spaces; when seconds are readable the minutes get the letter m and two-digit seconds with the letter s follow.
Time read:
11h55
